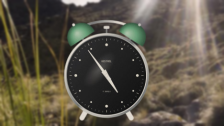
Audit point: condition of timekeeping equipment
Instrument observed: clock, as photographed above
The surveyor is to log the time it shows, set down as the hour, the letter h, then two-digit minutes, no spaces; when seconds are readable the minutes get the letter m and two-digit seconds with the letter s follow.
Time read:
4h54
